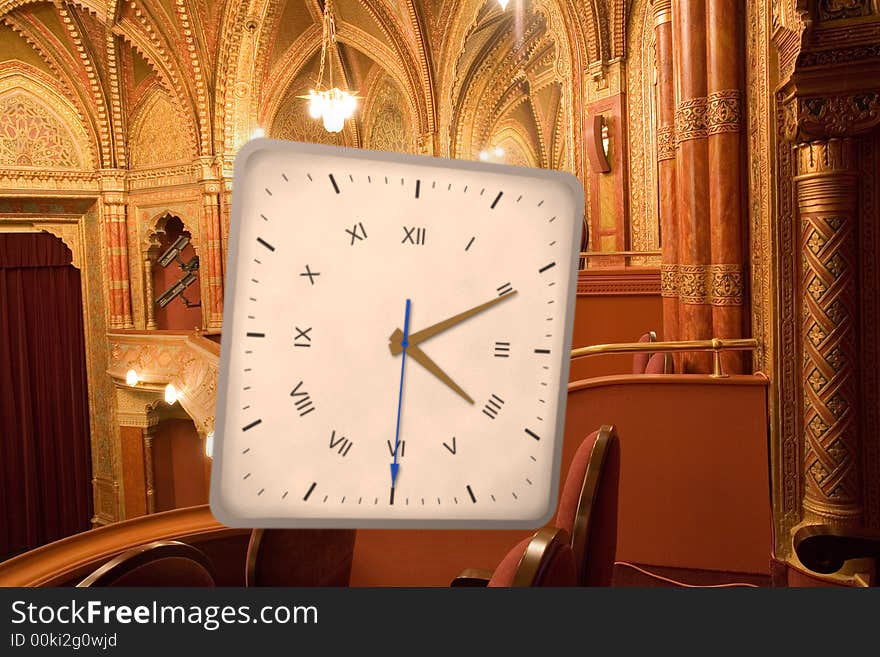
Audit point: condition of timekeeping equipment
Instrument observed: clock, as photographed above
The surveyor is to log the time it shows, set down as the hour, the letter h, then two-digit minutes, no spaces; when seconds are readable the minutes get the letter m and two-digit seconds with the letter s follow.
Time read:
4h10m30s
